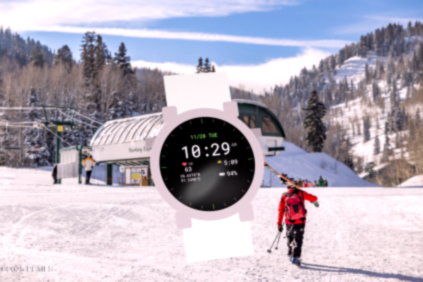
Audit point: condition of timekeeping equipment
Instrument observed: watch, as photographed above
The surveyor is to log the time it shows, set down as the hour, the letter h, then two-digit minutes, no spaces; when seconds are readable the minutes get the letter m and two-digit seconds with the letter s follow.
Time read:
10h29
